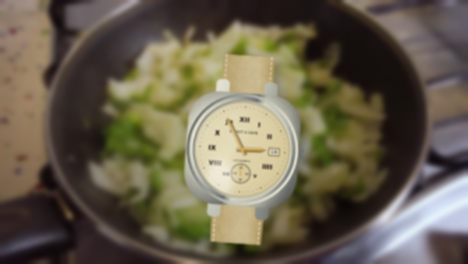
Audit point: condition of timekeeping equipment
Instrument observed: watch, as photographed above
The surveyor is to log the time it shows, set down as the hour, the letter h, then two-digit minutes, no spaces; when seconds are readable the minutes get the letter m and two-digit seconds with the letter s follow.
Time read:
2h55
